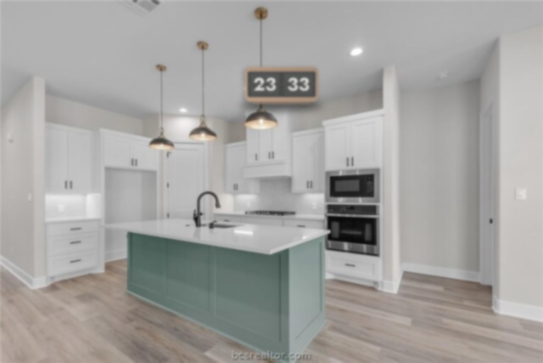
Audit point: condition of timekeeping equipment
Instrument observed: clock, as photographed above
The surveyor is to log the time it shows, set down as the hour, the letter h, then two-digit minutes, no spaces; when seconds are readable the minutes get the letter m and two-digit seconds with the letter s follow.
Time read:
23h33
